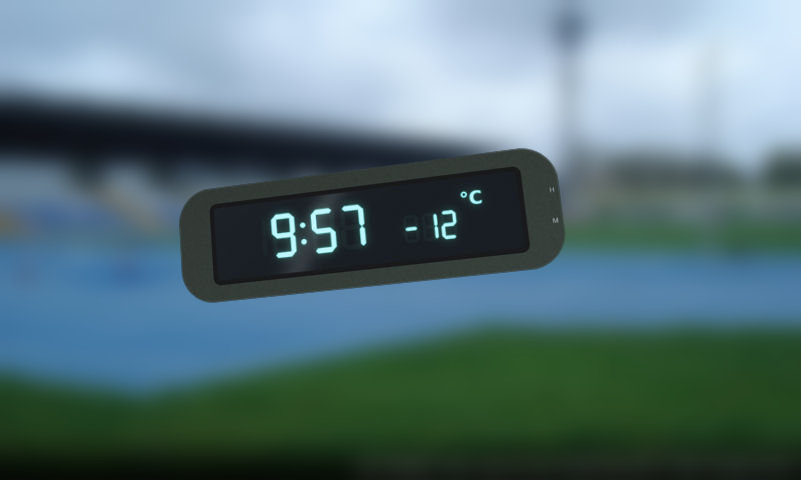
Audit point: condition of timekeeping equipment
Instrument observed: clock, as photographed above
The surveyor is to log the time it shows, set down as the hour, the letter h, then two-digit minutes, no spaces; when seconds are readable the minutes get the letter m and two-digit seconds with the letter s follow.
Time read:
9h57
